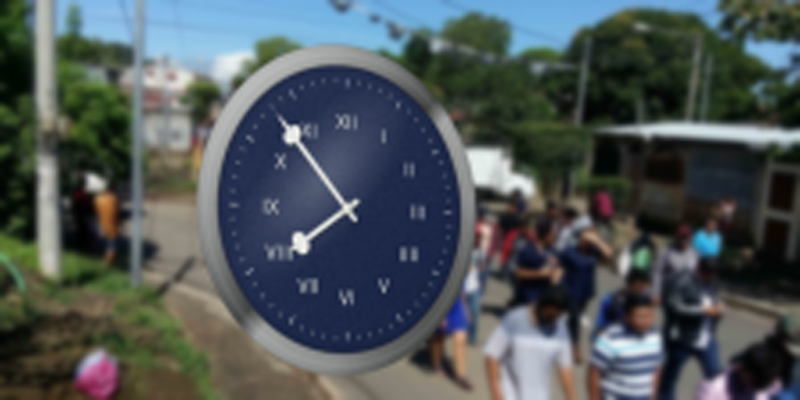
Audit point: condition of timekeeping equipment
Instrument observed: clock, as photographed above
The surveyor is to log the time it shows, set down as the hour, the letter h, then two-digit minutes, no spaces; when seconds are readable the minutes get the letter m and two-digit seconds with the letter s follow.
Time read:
7h53
